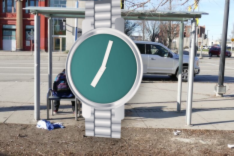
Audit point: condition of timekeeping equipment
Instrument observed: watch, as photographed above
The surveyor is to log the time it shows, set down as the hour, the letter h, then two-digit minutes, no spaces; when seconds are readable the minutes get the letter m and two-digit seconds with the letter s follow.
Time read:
7h03
